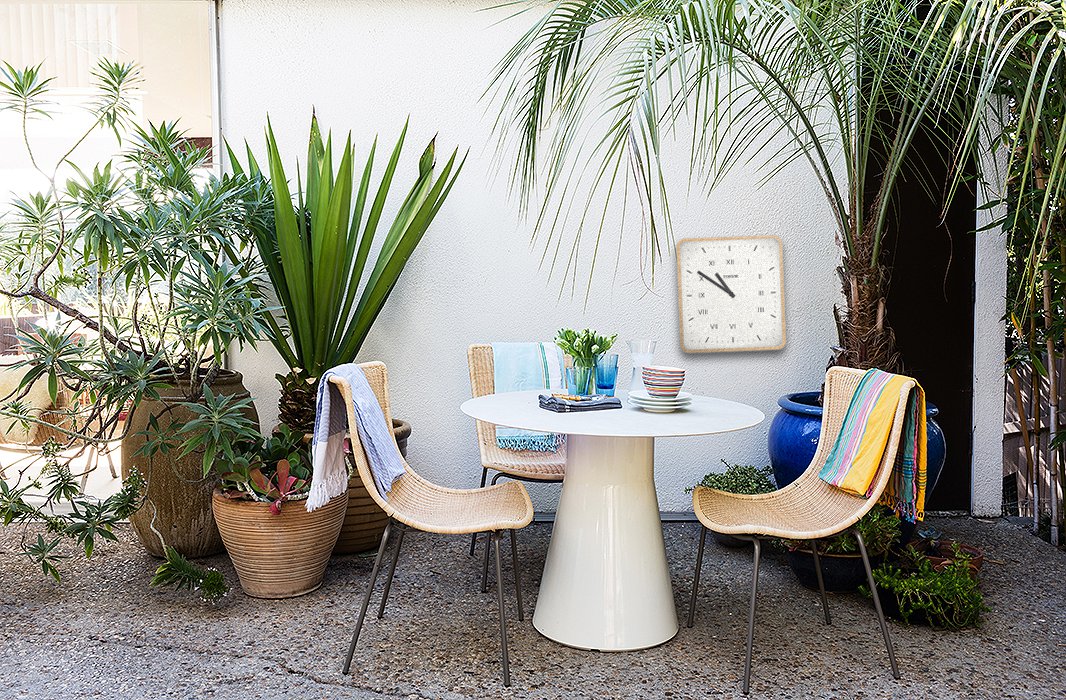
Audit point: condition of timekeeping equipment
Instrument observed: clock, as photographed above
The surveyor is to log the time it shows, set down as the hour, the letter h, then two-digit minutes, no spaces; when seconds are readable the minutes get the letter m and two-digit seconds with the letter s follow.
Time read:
10h51
